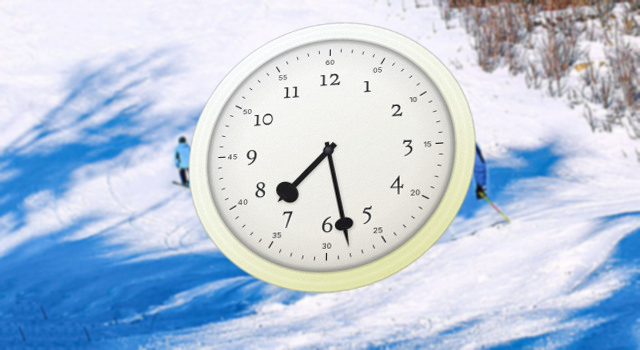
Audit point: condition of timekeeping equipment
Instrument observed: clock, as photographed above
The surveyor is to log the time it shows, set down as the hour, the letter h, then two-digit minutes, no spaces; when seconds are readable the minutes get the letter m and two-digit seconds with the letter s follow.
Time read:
7h28
